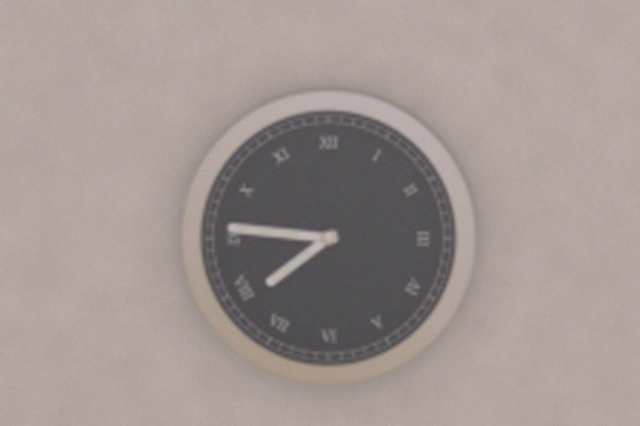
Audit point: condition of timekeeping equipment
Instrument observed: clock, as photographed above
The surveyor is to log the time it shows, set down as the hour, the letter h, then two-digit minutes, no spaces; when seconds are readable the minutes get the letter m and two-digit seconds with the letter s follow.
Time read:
7h46
